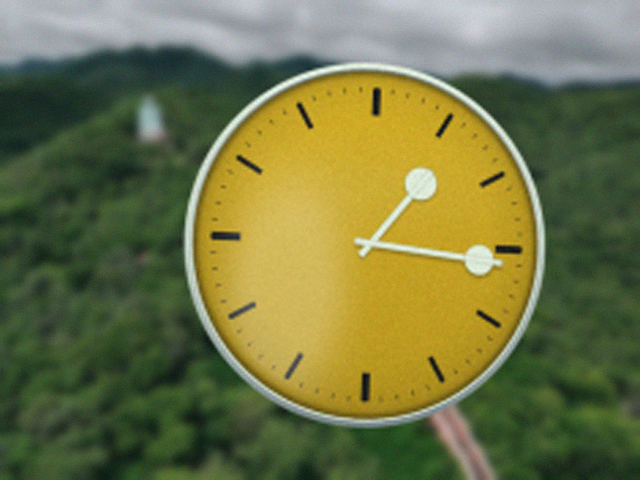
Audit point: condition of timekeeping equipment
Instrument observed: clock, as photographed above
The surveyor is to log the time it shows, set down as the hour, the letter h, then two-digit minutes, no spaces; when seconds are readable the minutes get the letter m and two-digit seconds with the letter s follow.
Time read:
1h16
